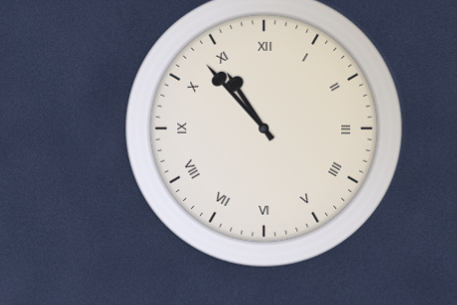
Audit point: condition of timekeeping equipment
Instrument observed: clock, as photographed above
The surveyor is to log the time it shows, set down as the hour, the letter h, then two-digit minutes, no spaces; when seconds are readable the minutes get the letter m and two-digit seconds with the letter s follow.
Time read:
10h53
